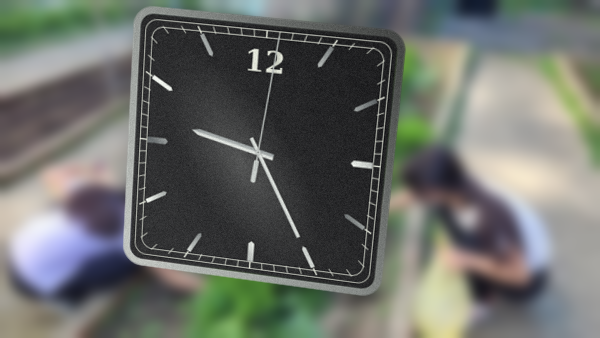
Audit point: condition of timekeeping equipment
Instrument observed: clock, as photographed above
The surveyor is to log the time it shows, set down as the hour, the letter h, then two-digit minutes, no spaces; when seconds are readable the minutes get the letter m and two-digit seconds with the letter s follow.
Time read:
9h25m01s
